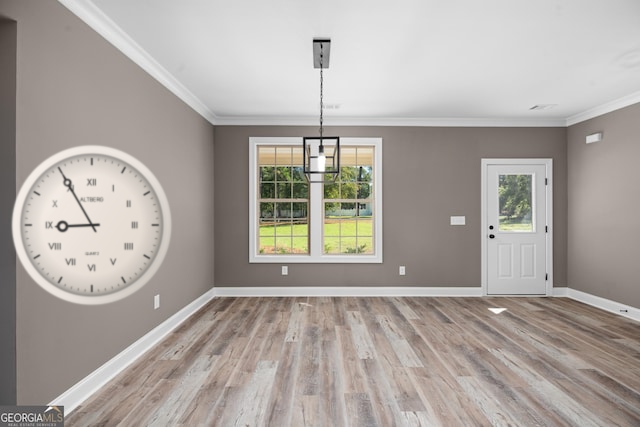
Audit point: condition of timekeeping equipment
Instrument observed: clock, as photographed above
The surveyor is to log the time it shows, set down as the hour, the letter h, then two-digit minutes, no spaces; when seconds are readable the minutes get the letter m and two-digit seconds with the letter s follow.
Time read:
8h55
